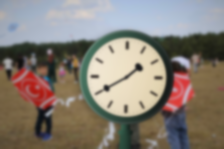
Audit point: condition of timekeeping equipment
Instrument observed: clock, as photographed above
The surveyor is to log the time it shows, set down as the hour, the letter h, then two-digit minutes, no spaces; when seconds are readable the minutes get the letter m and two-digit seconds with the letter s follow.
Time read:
1h40
